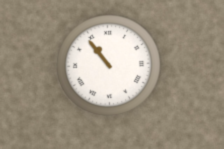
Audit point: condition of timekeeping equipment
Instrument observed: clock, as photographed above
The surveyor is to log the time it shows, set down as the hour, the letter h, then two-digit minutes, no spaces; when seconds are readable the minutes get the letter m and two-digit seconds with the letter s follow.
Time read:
10h54
